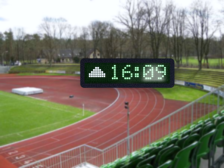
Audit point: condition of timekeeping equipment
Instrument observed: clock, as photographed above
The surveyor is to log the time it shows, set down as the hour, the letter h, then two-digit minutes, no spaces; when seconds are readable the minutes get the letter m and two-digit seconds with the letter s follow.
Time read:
16h09
